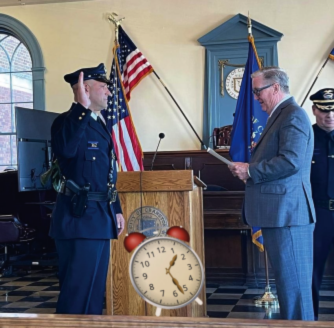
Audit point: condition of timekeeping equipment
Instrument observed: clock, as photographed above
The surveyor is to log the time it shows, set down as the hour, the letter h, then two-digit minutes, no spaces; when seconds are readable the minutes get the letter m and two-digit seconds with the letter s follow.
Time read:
1h27
